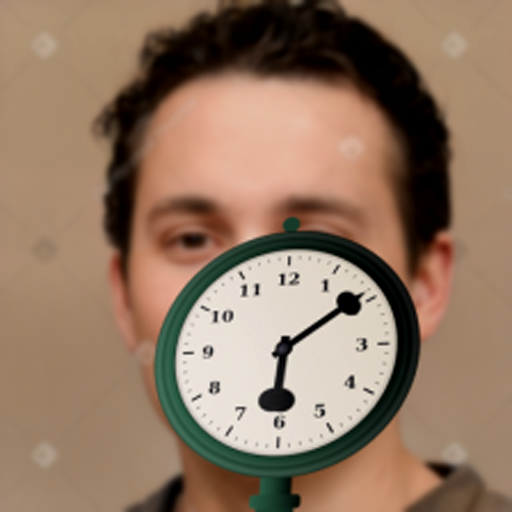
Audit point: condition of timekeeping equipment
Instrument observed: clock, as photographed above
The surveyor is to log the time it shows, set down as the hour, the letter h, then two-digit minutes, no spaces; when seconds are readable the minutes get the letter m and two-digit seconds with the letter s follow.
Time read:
6h09
